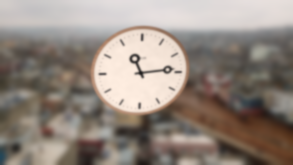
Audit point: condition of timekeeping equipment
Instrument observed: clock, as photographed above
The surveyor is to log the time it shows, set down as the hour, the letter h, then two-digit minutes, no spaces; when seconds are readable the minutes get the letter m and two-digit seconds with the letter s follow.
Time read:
11h14
